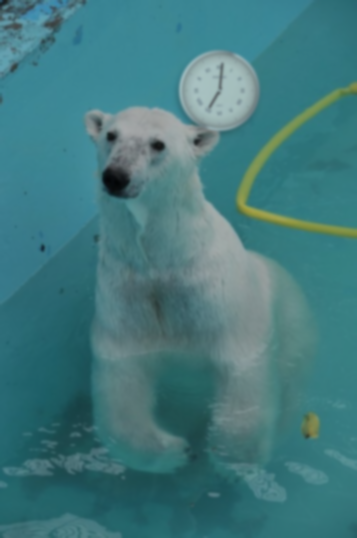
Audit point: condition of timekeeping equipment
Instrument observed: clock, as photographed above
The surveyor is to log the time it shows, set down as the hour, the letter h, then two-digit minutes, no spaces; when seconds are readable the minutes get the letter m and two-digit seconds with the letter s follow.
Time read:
7h01
